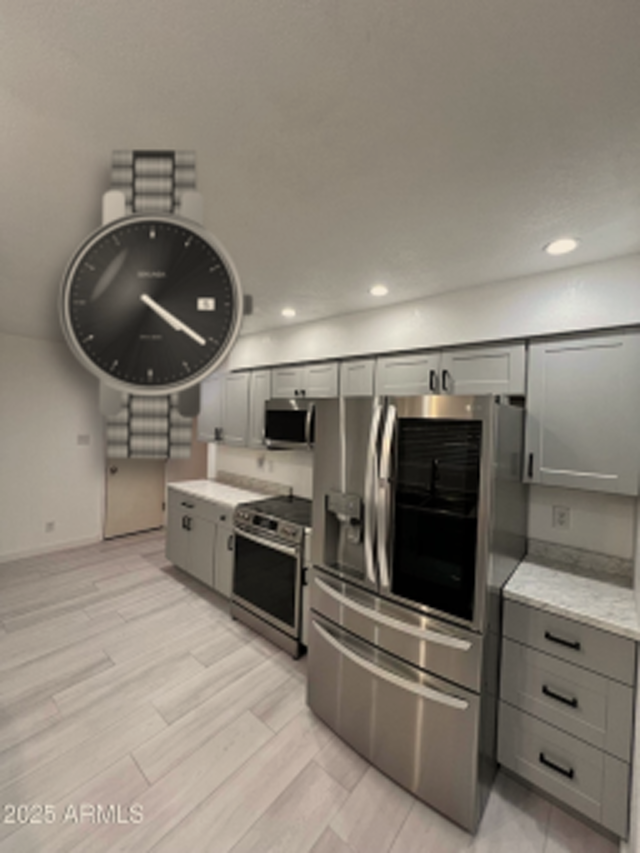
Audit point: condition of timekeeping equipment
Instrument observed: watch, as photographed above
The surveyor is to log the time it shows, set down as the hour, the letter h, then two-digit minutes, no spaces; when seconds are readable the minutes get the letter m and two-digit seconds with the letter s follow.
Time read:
4h21
